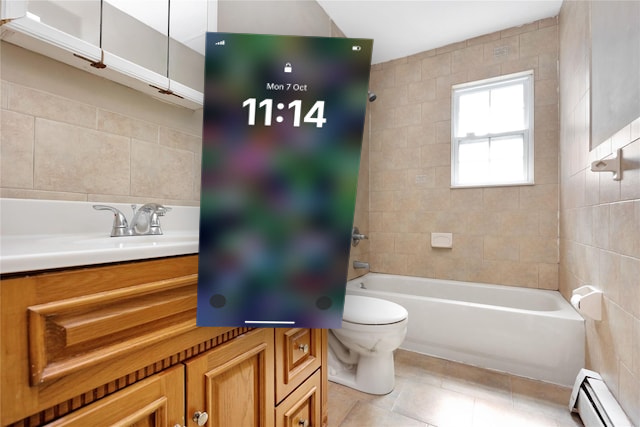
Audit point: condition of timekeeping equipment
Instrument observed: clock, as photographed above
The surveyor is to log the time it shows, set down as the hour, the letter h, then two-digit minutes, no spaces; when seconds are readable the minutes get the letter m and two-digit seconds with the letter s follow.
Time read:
11h14
